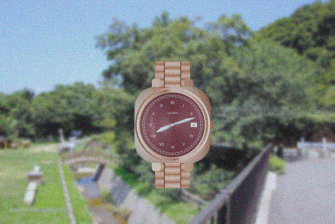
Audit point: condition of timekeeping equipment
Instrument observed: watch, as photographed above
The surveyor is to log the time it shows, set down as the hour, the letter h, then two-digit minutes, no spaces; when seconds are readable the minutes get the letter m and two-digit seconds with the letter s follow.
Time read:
8h12
